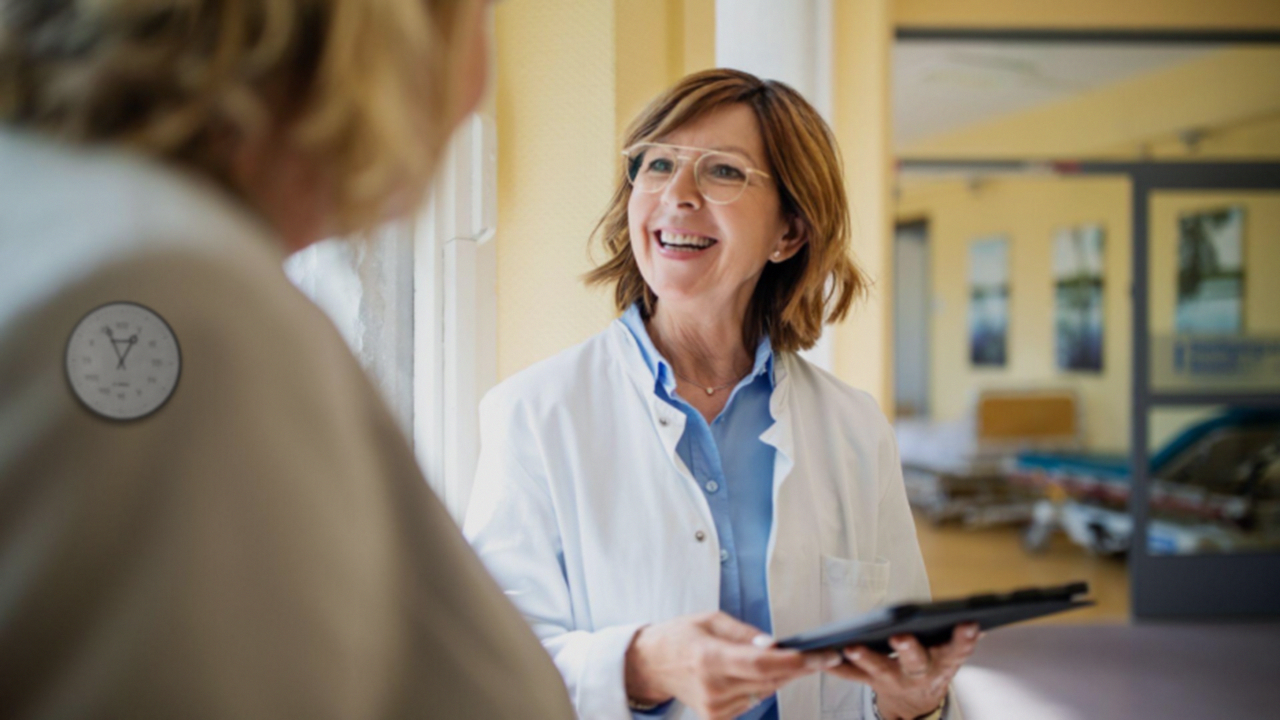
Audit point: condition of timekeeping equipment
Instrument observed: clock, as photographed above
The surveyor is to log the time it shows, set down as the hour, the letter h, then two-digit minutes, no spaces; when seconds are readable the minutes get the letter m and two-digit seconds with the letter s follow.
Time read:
12h56
